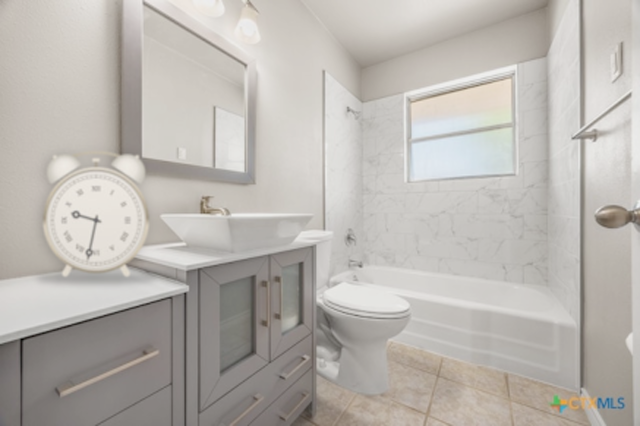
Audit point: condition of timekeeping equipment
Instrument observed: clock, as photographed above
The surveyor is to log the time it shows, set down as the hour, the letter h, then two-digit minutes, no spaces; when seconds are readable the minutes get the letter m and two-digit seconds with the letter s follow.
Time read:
9h32
